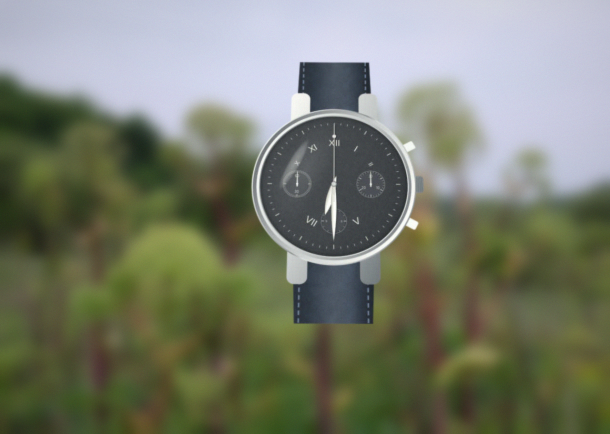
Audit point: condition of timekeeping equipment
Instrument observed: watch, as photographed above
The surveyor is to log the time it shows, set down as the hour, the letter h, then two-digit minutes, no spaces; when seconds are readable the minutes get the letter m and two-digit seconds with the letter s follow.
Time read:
6h30
